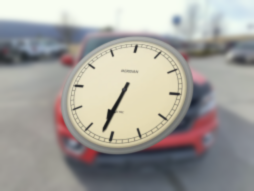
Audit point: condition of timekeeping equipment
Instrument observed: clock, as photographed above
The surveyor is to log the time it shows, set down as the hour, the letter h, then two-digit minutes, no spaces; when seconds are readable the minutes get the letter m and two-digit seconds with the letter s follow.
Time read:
6h32
